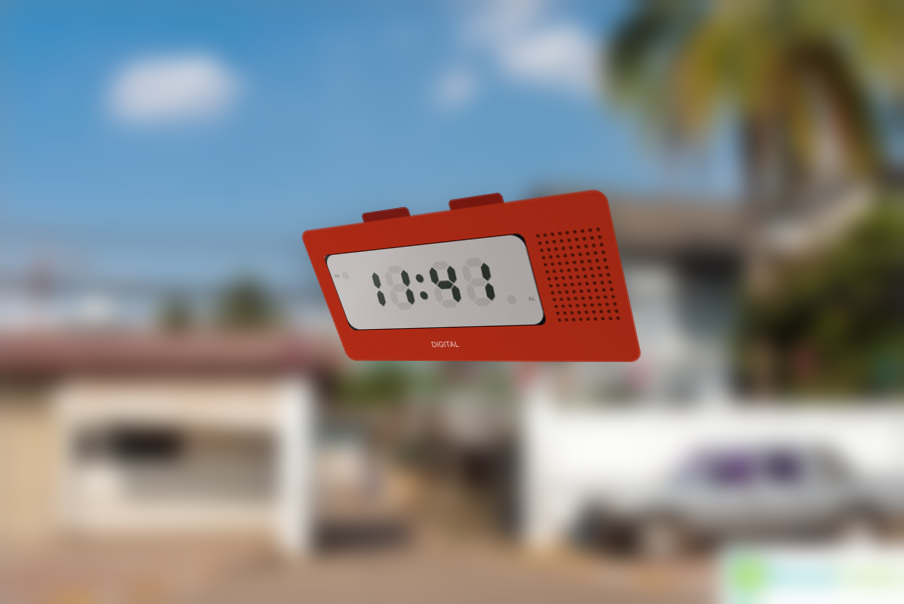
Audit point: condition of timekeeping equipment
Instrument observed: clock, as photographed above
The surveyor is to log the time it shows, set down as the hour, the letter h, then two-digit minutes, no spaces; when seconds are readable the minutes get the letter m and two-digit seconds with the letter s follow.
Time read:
11h41
